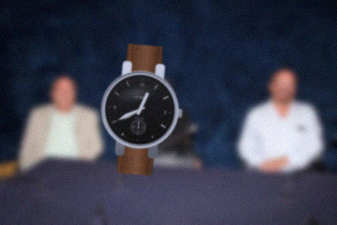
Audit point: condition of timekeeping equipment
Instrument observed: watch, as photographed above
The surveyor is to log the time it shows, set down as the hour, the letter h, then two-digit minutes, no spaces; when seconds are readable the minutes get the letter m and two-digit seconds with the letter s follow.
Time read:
12h40
